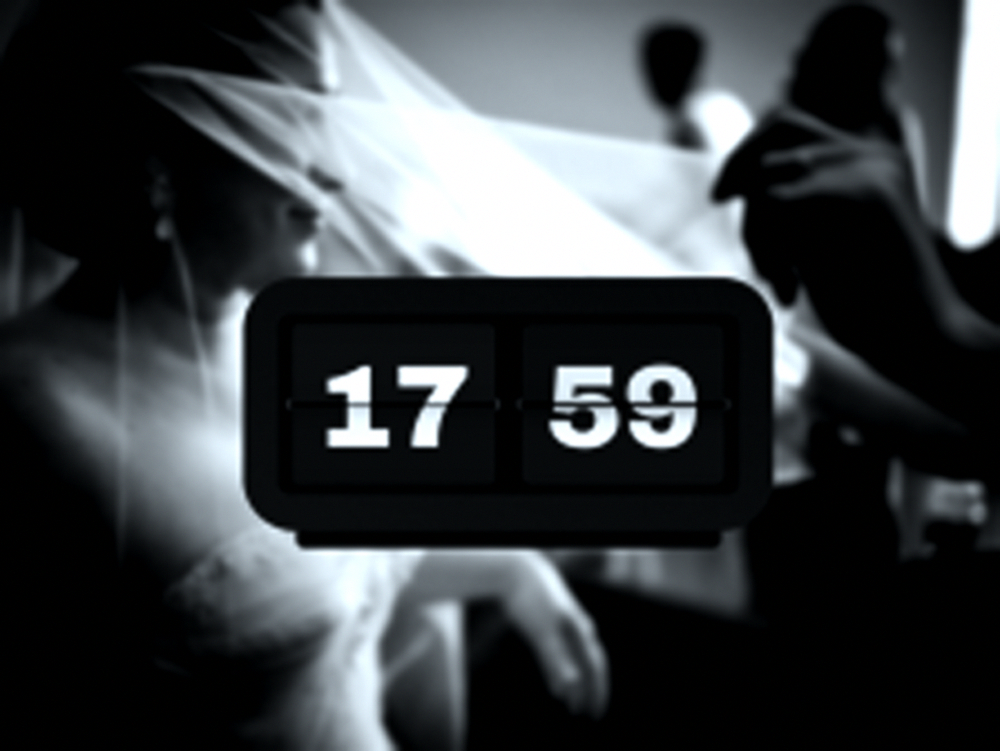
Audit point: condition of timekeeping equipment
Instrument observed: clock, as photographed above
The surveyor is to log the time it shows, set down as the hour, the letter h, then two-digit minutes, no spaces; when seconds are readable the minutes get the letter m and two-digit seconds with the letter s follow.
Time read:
17h59
